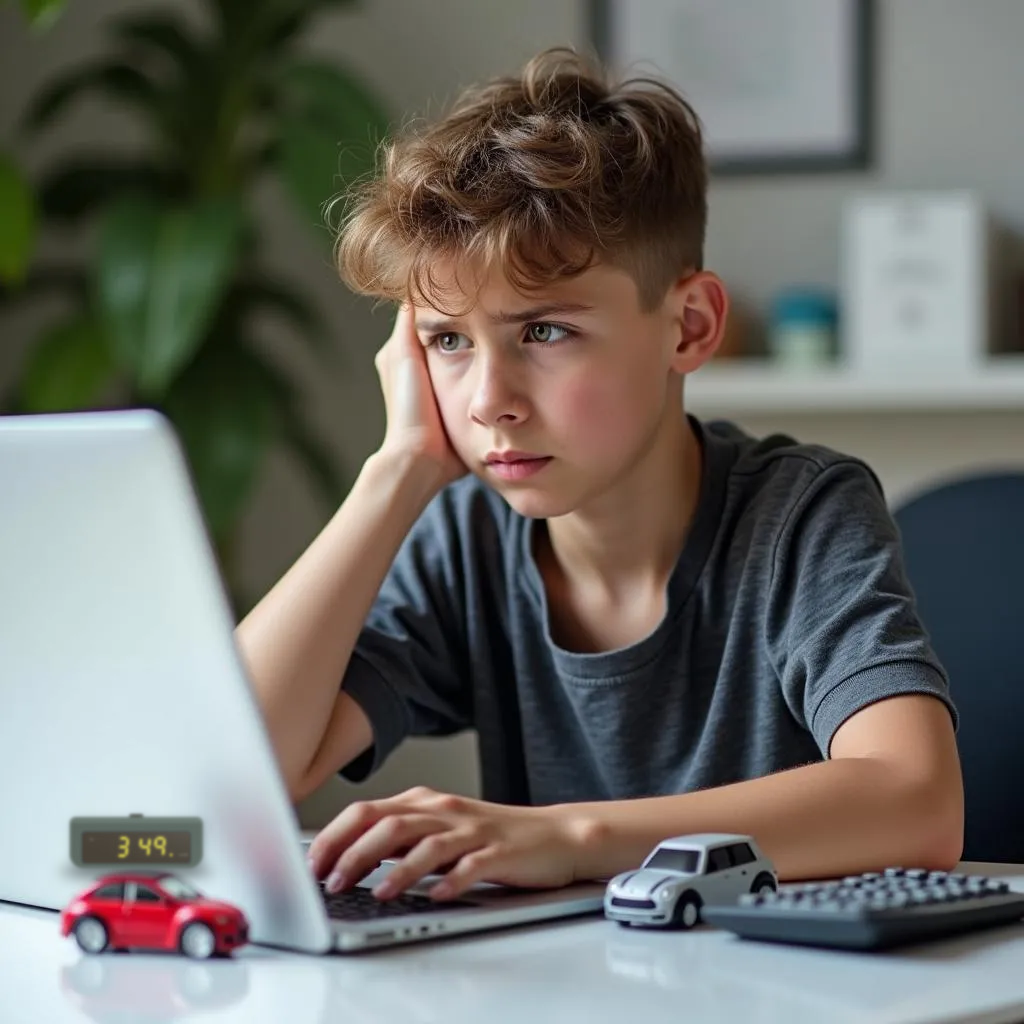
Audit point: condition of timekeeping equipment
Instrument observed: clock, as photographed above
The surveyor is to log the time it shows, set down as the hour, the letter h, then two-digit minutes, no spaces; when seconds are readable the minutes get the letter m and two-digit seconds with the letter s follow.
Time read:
3h49
